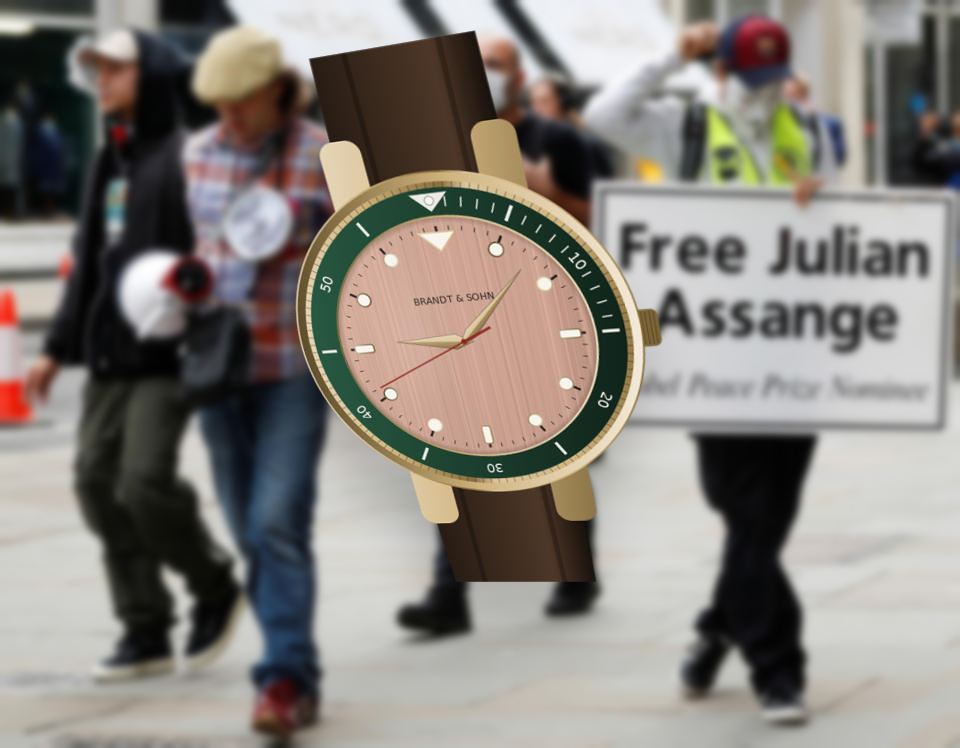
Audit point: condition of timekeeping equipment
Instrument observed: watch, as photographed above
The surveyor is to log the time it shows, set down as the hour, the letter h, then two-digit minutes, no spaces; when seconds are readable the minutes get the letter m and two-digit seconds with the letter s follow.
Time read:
9h07m41s
